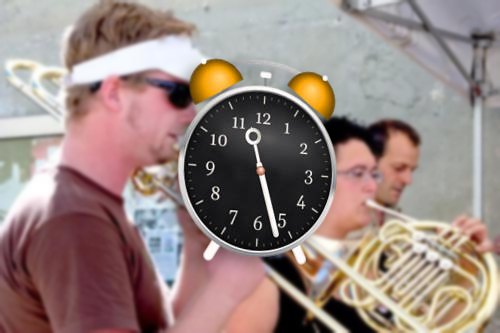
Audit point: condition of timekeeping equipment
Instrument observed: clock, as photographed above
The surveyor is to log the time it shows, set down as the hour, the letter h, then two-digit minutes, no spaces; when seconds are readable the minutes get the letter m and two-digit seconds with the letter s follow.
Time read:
11h27
